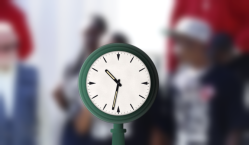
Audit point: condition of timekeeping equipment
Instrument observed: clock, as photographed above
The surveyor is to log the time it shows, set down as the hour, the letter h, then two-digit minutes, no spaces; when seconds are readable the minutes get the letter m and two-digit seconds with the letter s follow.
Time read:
10h32
